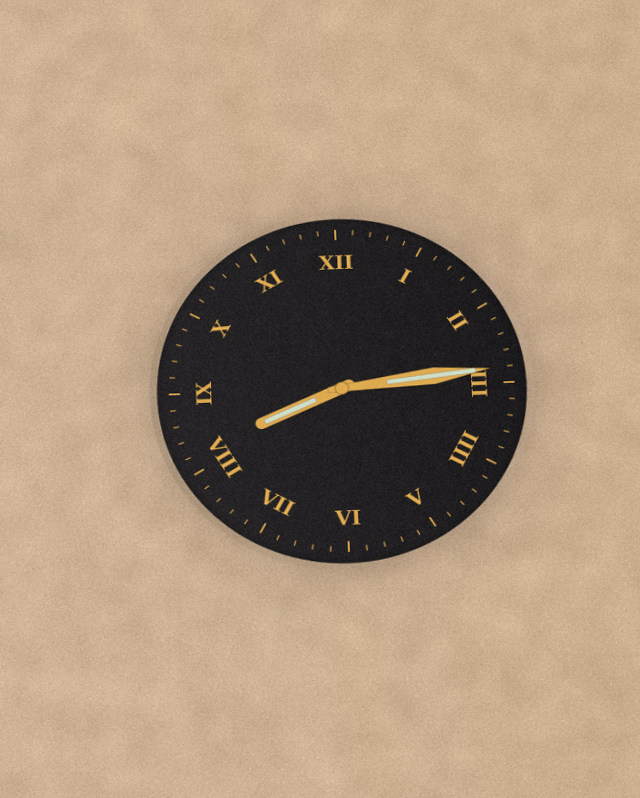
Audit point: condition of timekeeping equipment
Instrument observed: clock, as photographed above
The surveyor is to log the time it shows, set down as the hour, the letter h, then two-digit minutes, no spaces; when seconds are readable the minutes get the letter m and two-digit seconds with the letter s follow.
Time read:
8h14
